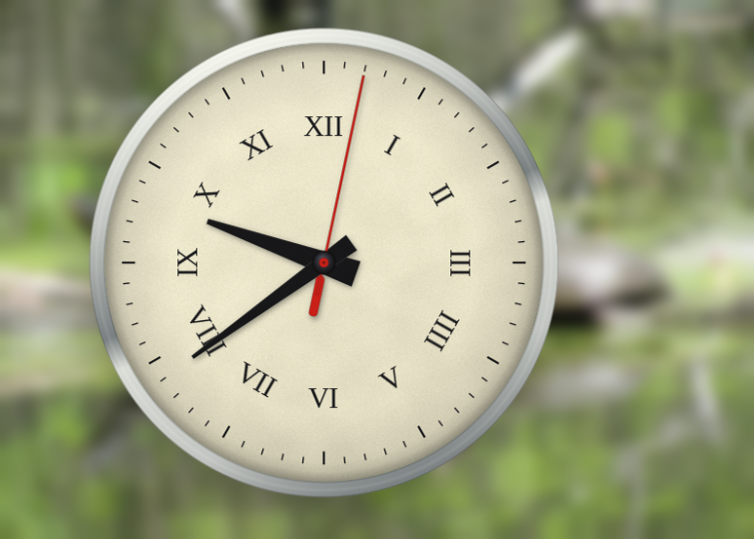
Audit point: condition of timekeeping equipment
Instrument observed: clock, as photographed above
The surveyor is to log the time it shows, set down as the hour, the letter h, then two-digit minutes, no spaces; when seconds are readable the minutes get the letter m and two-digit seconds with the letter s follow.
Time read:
9h39m02s
